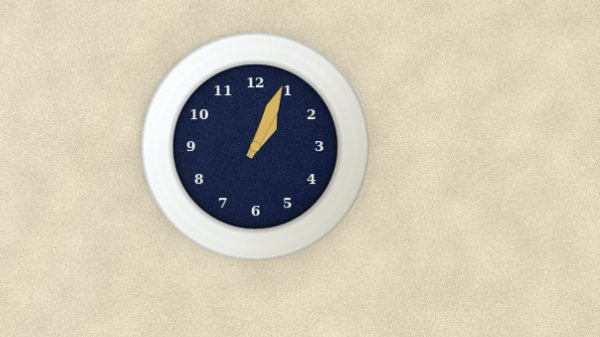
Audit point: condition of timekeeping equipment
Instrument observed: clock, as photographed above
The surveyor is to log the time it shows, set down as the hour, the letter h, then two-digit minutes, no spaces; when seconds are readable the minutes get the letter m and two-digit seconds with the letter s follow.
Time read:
1h04
